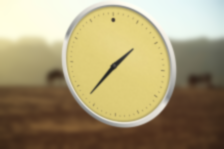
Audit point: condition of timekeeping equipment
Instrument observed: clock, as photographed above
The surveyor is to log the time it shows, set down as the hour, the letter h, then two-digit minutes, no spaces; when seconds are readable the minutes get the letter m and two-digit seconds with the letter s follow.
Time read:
1h37
